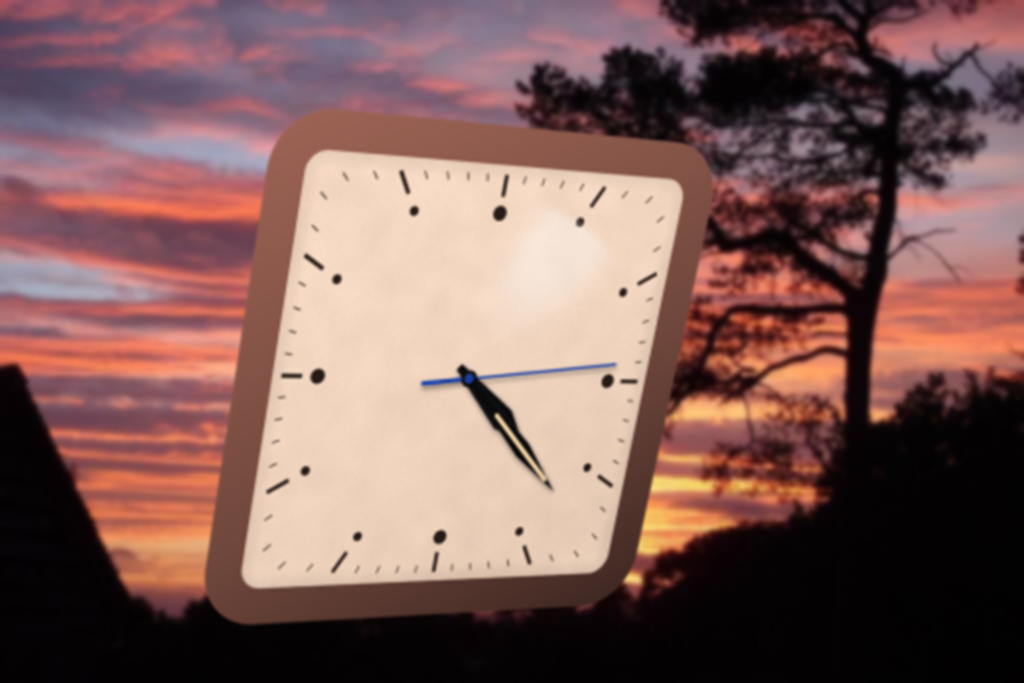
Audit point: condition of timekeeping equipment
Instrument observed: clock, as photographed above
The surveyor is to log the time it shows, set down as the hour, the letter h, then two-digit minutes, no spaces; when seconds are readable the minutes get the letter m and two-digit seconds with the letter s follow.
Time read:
4h22m14s
